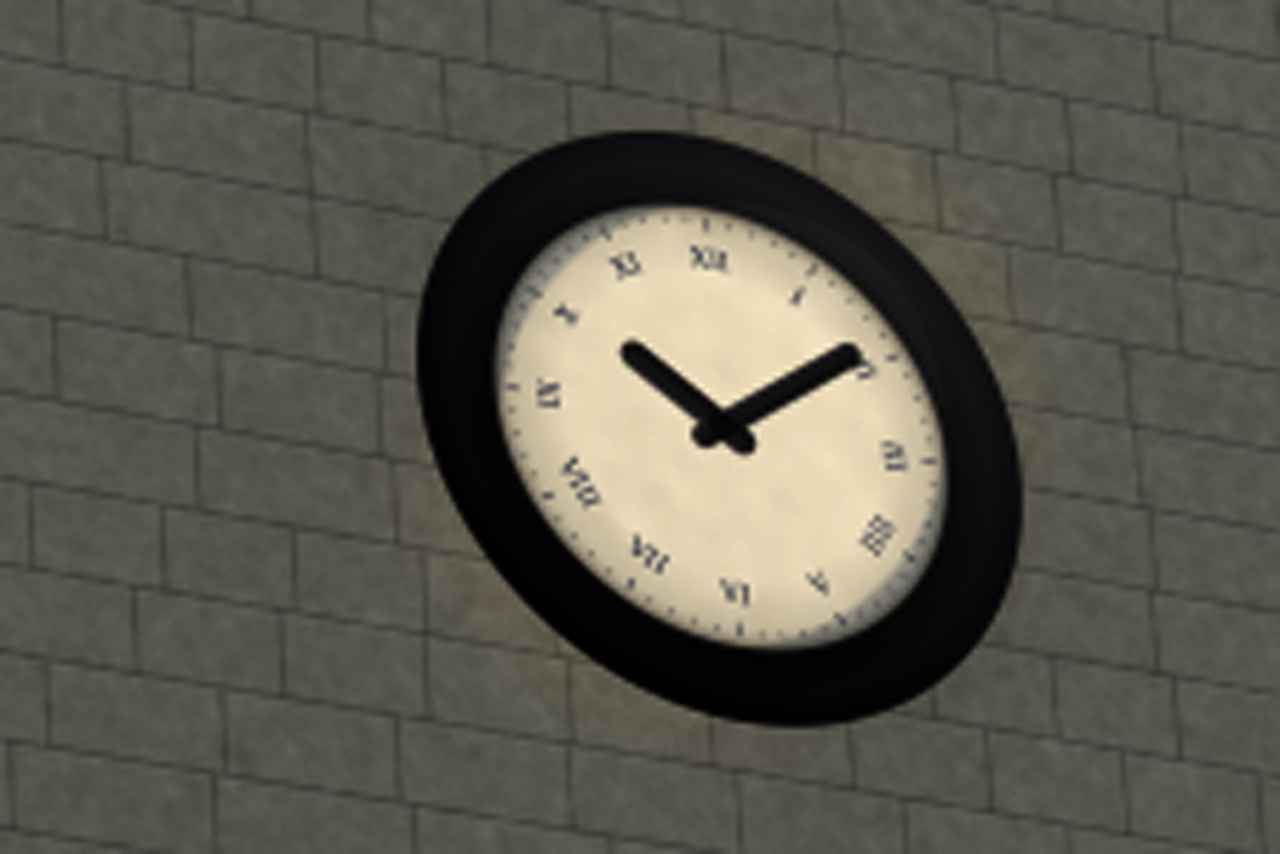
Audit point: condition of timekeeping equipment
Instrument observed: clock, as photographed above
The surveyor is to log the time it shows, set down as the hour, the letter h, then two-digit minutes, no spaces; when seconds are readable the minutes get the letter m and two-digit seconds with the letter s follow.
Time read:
10h09
